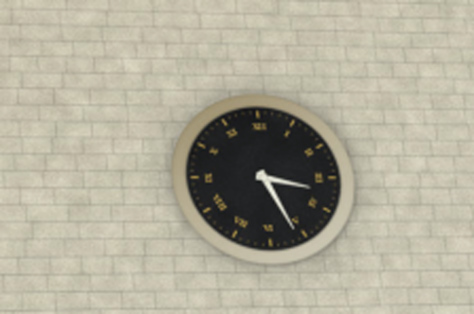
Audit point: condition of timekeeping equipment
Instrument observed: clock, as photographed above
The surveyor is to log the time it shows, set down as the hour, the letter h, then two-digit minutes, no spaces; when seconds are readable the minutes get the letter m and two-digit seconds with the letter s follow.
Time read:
3h26
